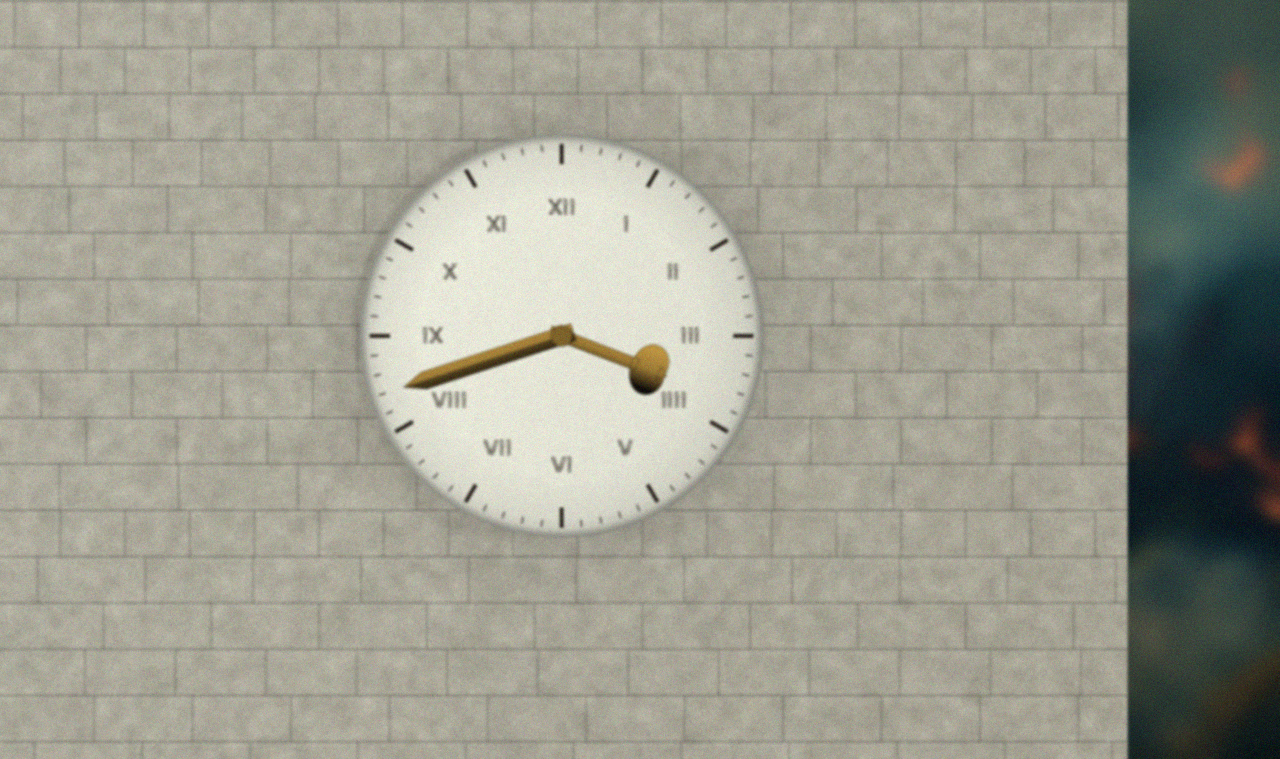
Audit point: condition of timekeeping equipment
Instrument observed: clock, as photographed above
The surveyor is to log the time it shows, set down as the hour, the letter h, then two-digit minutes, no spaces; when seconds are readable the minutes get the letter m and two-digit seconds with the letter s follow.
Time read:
3h42
